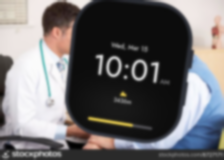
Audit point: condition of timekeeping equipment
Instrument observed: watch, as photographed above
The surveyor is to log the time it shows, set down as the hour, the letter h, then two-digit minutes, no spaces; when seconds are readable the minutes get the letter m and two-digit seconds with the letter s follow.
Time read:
10h01
